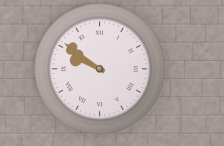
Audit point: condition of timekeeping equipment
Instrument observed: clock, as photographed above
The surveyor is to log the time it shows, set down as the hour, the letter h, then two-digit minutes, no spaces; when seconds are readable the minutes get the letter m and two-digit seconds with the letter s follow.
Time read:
9h51
